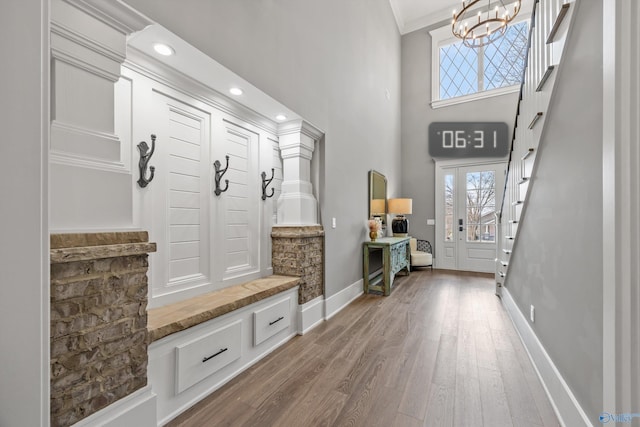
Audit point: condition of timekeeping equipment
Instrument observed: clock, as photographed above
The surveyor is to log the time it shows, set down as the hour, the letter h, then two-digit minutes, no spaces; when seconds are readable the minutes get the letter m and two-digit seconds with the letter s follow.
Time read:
6h31
